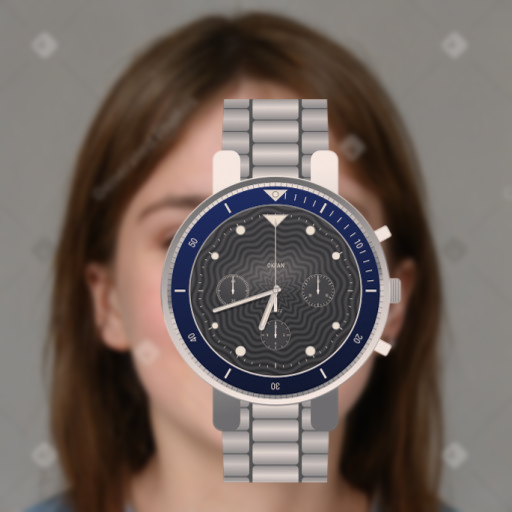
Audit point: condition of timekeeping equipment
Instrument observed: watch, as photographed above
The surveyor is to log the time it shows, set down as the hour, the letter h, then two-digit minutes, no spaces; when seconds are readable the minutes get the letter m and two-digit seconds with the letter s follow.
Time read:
6h42
